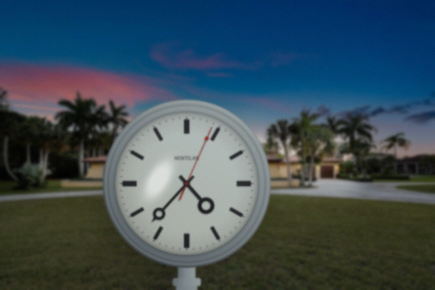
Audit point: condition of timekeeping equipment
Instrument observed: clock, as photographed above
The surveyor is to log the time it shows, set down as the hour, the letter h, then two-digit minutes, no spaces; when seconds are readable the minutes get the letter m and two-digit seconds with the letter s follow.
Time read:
4h37m04s
